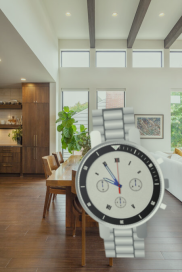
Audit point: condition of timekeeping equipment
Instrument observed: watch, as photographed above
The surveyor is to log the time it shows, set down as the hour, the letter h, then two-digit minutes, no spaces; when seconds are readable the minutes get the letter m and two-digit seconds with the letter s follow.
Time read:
9h55
